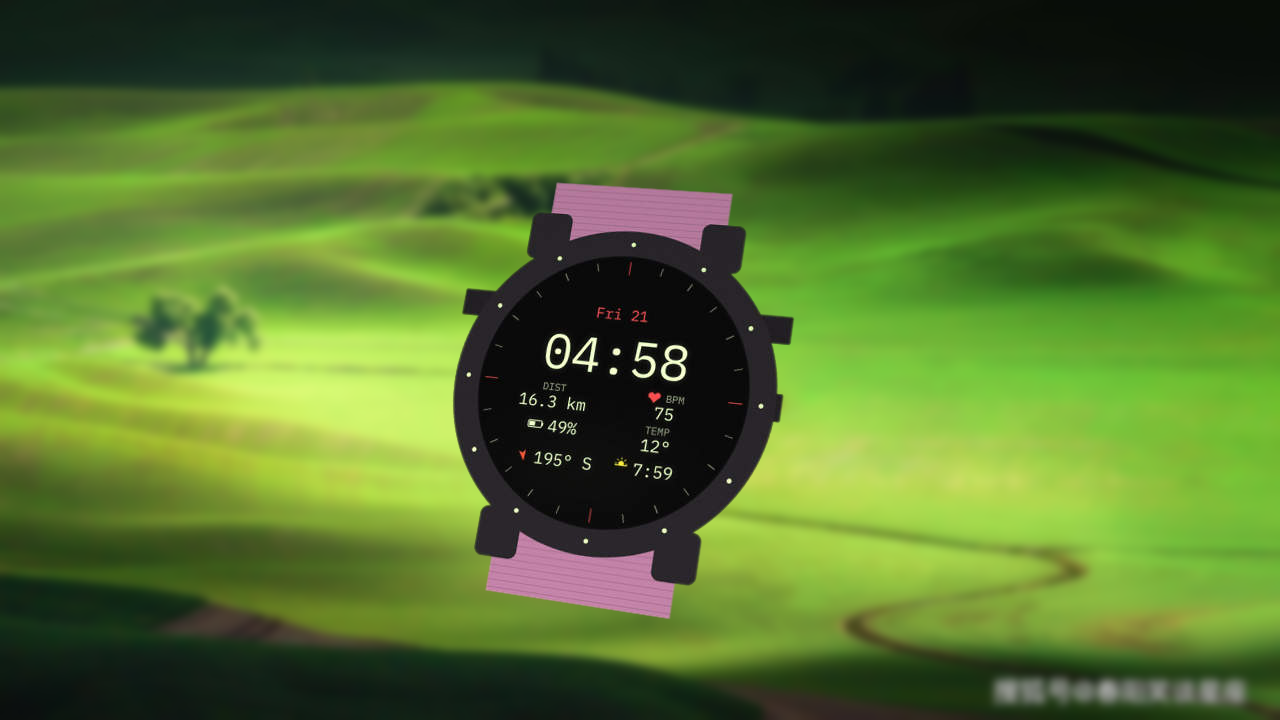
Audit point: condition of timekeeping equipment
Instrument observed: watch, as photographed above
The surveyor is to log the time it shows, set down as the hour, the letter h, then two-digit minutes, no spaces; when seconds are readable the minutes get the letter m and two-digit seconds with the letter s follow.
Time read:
4h58
